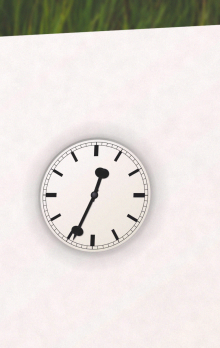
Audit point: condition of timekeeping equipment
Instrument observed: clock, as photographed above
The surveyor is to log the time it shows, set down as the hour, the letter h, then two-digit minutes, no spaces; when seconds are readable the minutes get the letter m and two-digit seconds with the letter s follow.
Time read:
12h34
